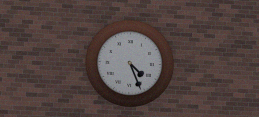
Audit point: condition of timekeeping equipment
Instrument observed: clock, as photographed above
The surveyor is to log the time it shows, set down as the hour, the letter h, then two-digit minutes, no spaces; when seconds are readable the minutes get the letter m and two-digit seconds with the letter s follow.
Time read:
4h26
